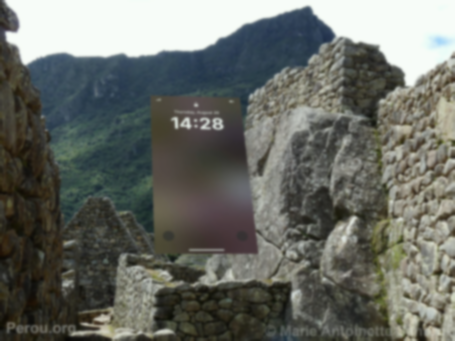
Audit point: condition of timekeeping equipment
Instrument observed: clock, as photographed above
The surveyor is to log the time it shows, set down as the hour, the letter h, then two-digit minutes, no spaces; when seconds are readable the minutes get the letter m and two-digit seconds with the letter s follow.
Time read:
14h28
